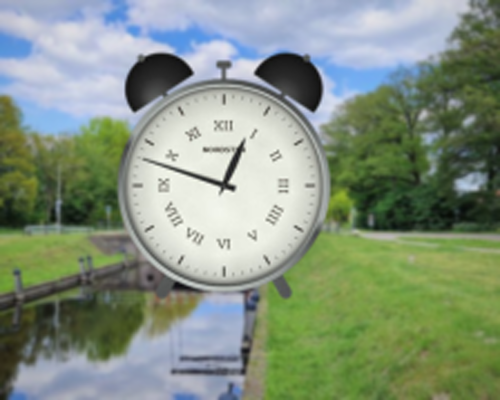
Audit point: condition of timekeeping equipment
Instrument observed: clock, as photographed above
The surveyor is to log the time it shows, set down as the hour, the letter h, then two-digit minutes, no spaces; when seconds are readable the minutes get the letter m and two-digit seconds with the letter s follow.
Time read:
12h48
